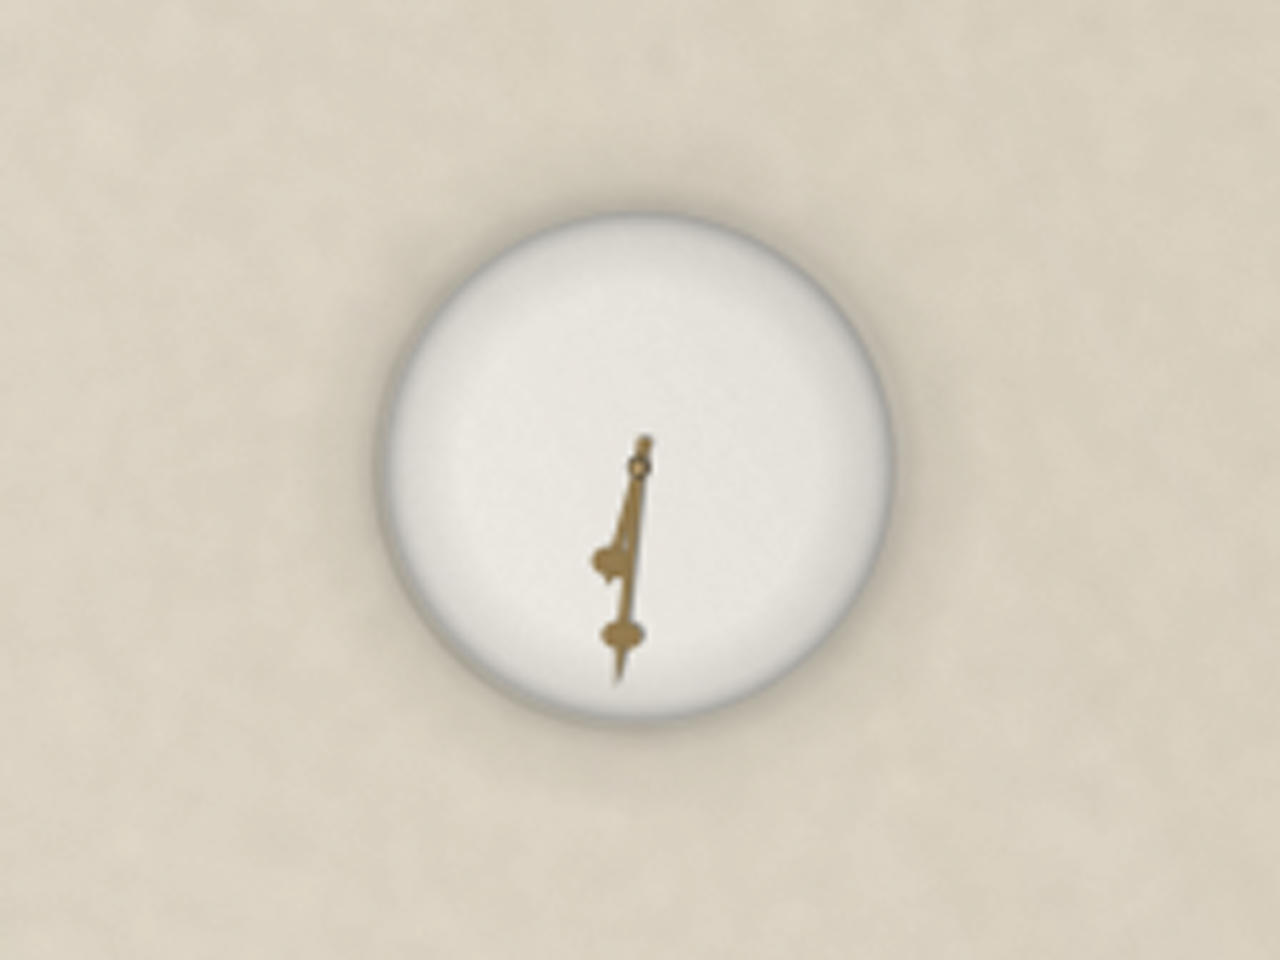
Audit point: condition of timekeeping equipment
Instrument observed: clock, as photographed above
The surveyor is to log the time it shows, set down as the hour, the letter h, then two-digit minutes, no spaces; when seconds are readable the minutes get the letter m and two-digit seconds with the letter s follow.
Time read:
6h31
